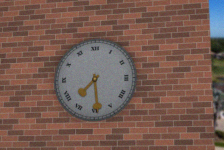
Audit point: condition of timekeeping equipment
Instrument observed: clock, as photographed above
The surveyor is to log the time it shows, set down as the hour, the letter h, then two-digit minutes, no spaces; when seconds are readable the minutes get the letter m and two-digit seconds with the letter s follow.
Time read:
7h29
